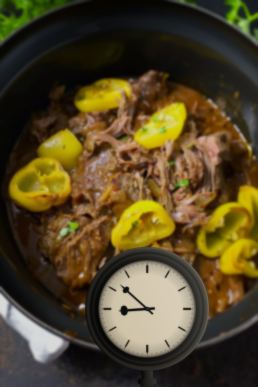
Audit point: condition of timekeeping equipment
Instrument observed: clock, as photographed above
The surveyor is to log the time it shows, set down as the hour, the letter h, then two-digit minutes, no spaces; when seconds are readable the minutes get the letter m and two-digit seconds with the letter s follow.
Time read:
8h52
